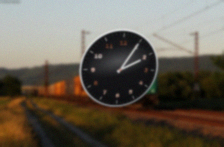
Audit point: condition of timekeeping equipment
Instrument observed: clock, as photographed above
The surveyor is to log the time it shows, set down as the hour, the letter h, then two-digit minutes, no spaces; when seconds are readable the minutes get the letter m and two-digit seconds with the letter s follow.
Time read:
2h05
